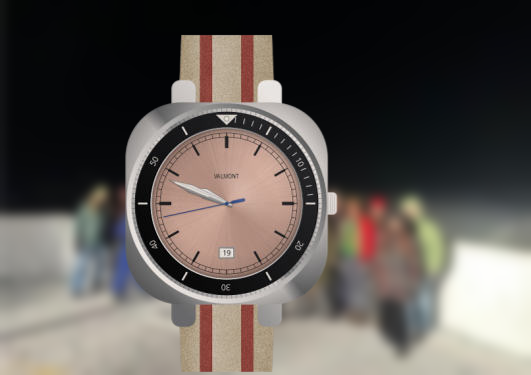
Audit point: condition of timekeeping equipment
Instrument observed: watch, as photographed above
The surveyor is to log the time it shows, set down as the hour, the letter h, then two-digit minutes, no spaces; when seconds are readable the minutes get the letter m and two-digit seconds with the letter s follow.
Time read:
9h48m43s
